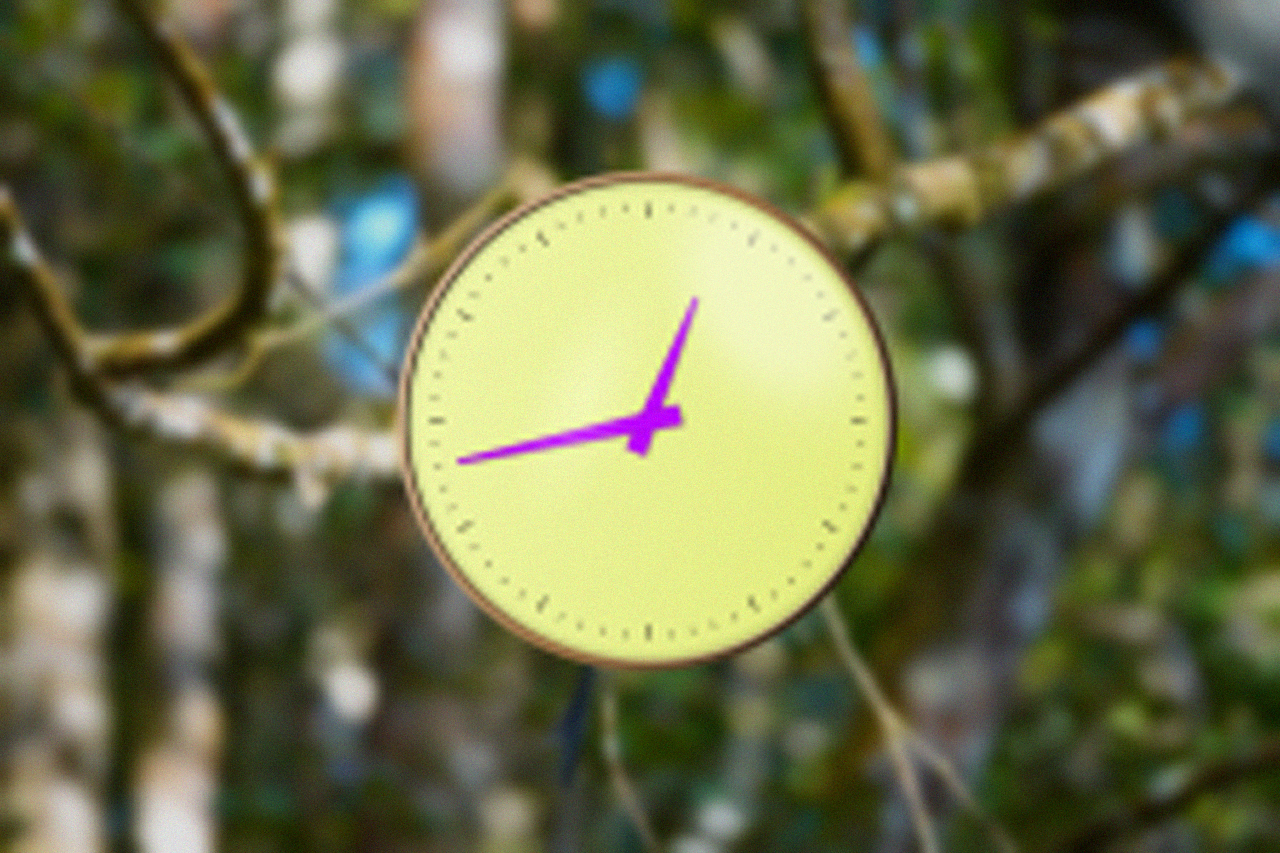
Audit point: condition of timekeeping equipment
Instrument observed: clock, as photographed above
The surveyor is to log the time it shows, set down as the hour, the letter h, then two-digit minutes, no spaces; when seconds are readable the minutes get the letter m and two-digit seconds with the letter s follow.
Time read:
12h43
